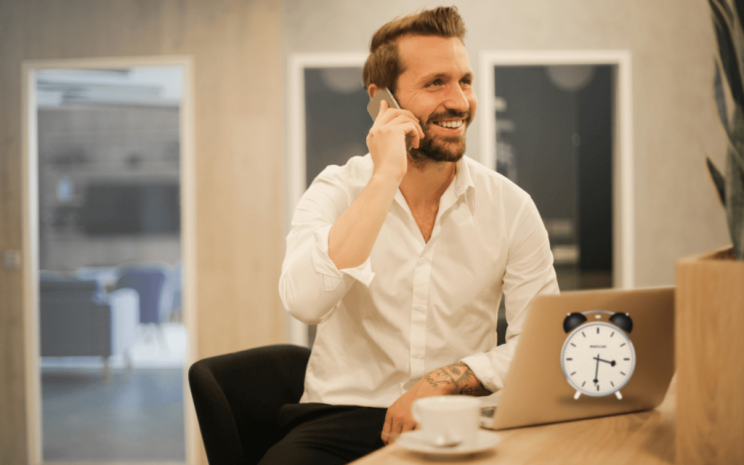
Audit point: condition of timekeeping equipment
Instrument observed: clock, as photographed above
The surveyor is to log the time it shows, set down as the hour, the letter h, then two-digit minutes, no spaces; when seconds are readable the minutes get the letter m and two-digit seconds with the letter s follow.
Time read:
3h31
